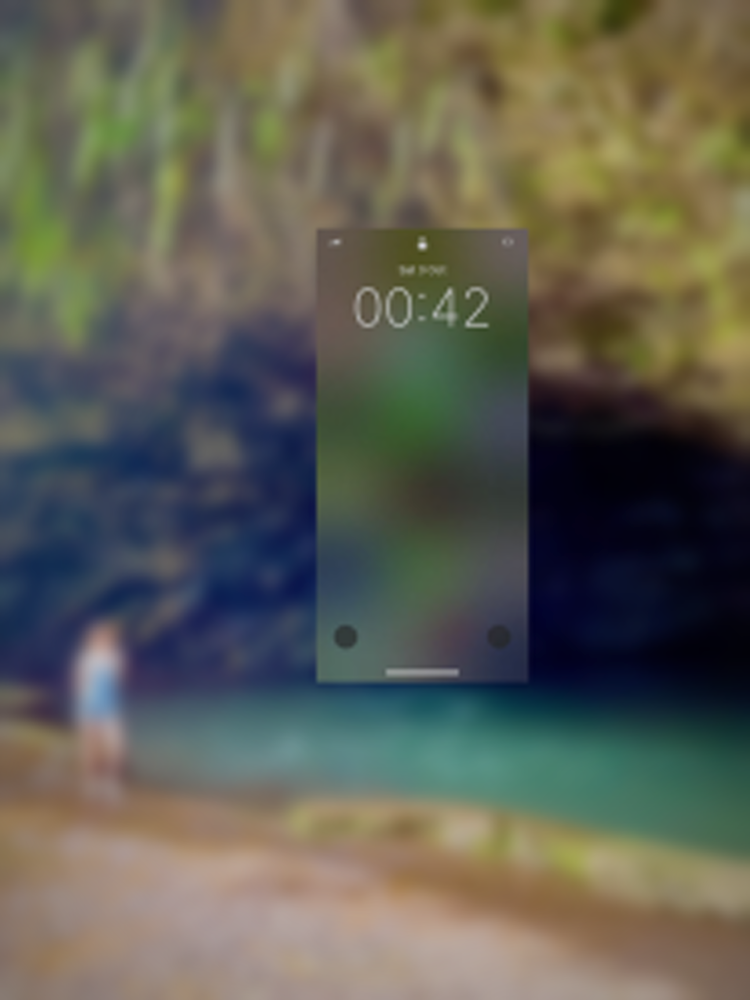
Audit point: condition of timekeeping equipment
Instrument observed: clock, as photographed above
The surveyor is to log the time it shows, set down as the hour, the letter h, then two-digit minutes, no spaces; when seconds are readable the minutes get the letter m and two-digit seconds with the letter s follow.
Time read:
0h42
